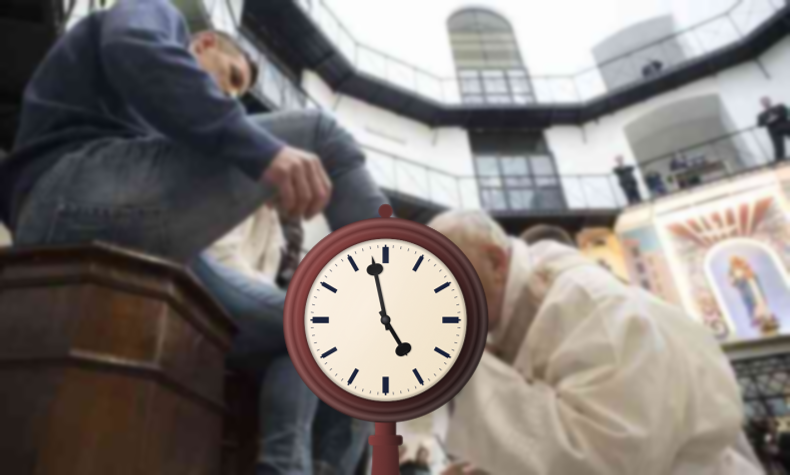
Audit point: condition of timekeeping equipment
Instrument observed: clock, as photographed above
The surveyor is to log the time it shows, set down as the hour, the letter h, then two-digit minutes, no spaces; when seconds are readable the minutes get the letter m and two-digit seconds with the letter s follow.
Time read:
4h58
